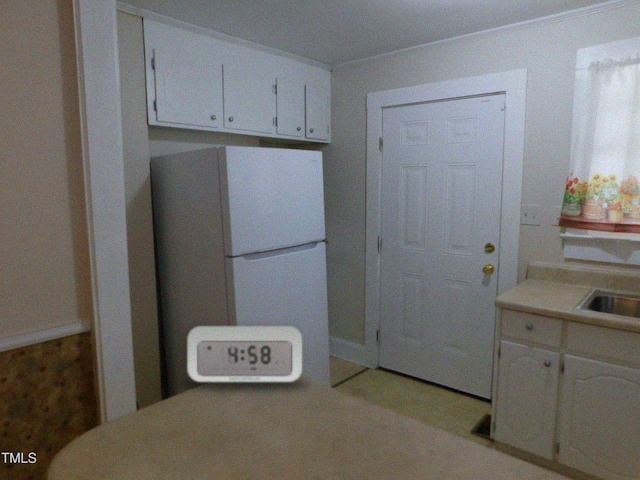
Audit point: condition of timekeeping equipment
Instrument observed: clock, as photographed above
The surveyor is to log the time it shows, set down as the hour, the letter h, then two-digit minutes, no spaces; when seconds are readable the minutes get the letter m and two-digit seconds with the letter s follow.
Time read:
4h58
